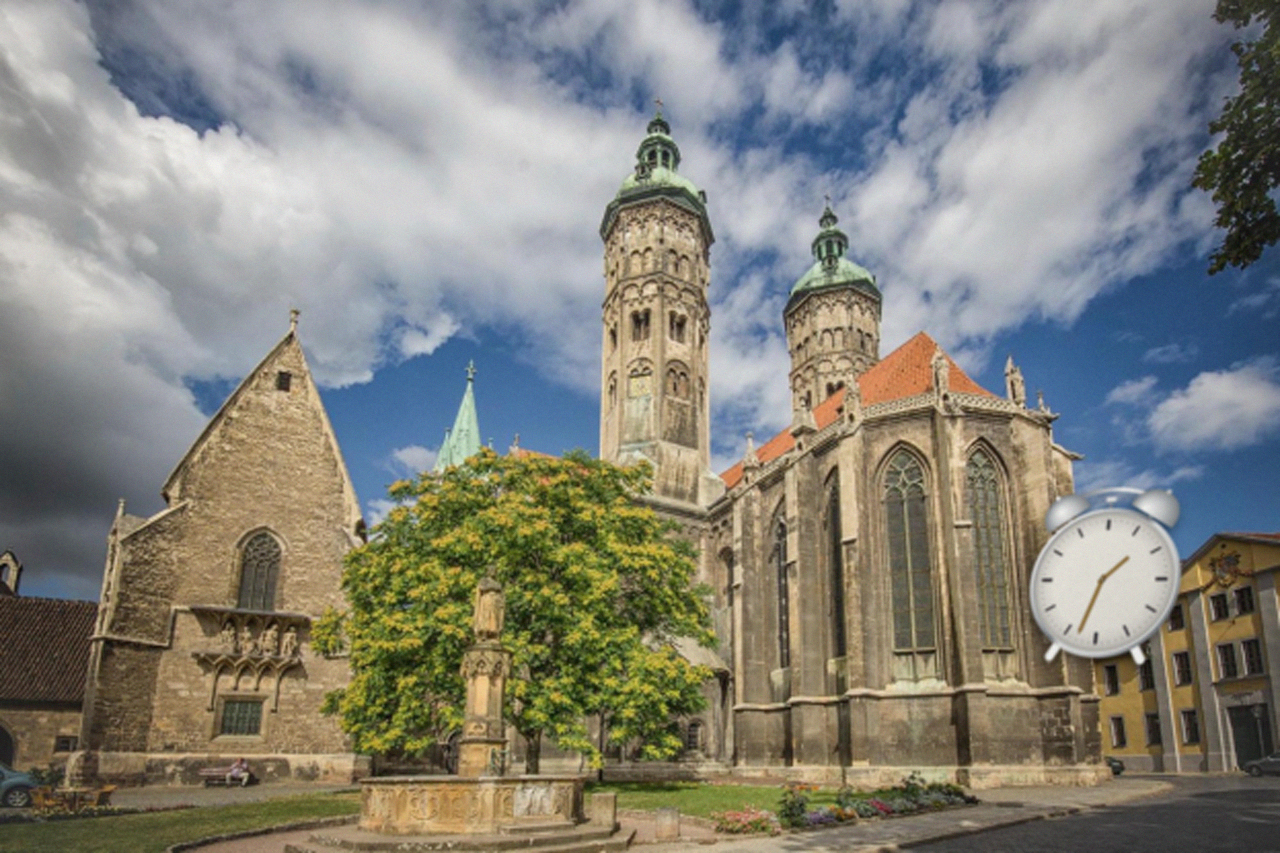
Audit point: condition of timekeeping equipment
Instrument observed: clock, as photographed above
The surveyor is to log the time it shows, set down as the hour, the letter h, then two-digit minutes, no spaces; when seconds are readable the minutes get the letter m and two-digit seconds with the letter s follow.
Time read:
1h33
